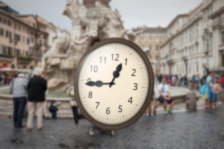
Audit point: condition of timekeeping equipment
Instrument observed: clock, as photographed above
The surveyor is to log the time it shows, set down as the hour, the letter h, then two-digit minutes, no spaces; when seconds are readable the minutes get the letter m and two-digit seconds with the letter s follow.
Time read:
12h44
